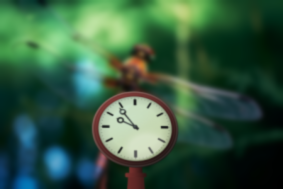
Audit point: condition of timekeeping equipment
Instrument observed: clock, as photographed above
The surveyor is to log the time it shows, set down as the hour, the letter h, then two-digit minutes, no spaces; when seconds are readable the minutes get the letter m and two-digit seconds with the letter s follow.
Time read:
9h54
